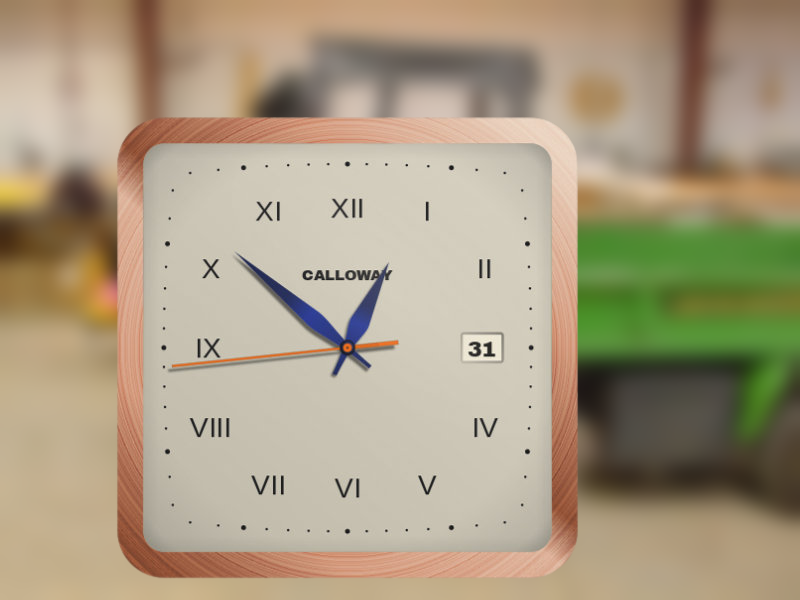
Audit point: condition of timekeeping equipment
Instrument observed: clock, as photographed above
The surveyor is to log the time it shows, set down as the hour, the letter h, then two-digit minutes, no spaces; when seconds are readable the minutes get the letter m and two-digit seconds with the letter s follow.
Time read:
12h51m44s
